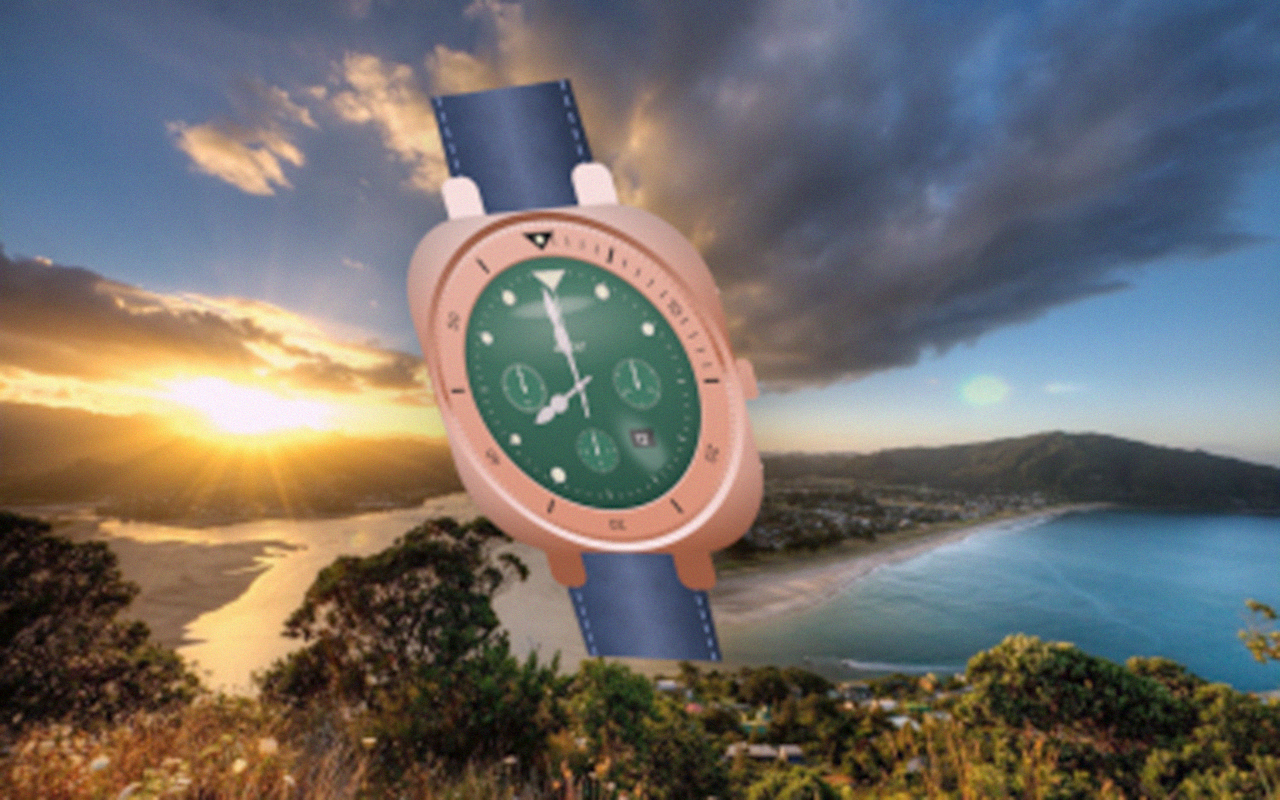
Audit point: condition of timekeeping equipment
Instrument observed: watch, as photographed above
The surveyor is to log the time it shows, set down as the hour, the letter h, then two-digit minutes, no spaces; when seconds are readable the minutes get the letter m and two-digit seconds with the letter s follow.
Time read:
7h59
